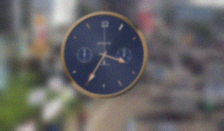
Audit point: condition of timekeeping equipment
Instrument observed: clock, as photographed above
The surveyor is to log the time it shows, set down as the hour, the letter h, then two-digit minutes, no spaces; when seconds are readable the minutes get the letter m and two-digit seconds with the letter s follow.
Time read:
3h35
